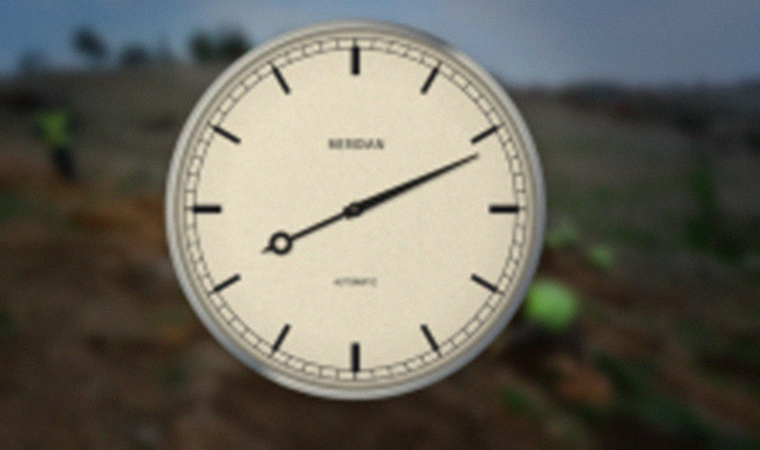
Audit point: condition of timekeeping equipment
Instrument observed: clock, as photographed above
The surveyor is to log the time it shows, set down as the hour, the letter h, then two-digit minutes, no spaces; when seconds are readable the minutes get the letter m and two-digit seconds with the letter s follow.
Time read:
8h11
